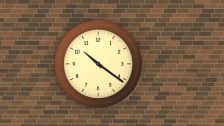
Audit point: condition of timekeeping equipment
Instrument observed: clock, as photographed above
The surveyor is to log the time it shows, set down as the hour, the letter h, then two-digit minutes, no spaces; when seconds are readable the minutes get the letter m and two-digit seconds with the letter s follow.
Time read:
10h21
